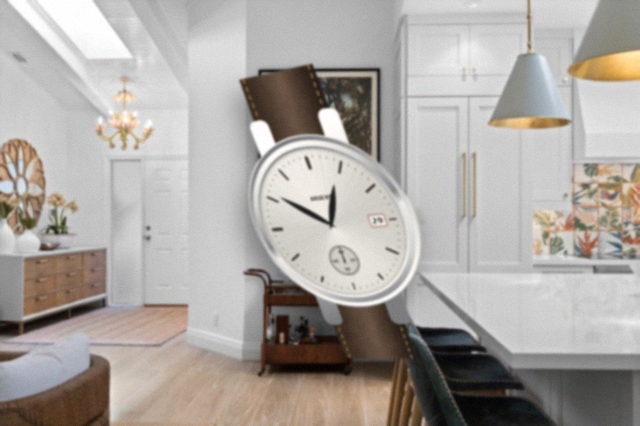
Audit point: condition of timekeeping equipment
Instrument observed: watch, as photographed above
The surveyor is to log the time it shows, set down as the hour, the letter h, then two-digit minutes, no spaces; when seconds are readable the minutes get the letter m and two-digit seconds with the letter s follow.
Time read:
12h51
